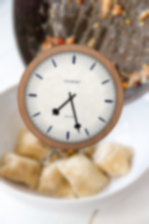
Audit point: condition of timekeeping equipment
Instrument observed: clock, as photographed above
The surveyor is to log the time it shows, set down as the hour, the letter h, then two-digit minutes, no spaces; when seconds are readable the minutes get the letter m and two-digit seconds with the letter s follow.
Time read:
7h27
